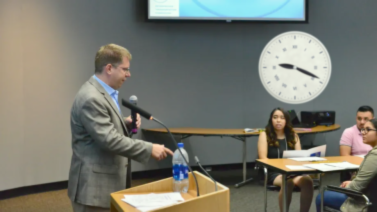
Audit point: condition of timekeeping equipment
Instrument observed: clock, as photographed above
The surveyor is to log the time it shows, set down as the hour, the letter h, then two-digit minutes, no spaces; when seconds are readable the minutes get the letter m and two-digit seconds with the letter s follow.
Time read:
9h19
